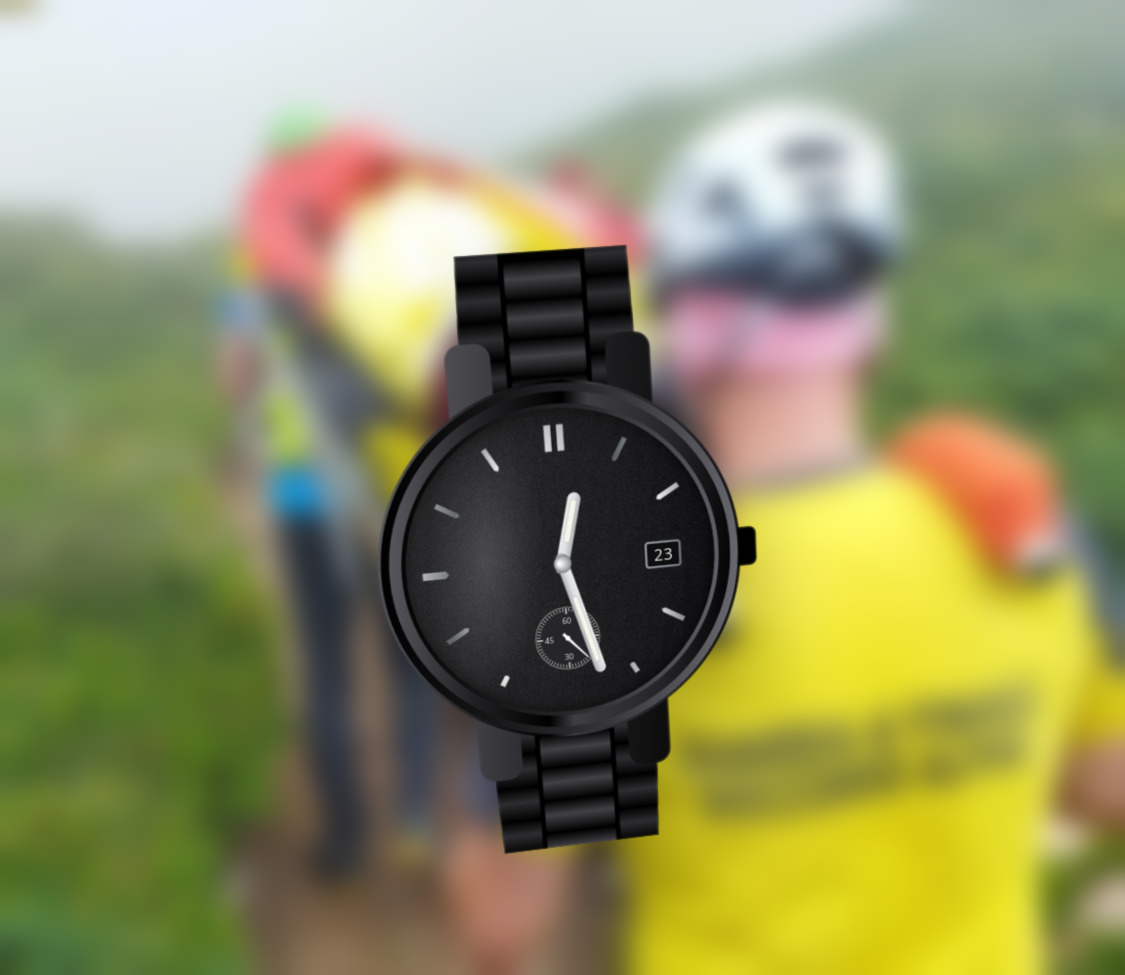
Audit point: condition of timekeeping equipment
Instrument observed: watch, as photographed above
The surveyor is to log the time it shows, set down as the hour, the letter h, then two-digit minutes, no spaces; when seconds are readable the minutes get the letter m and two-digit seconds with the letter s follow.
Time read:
12h27m23s
